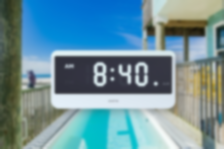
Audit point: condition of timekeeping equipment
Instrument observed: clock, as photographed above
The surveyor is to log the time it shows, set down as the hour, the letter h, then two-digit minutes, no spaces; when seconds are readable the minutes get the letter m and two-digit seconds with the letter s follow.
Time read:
8h40
